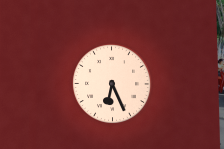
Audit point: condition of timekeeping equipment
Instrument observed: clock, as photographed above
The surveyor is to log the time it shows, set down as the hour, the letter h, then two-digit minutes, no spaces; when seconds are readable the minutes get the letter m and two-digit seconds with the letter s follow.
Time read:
6h26
